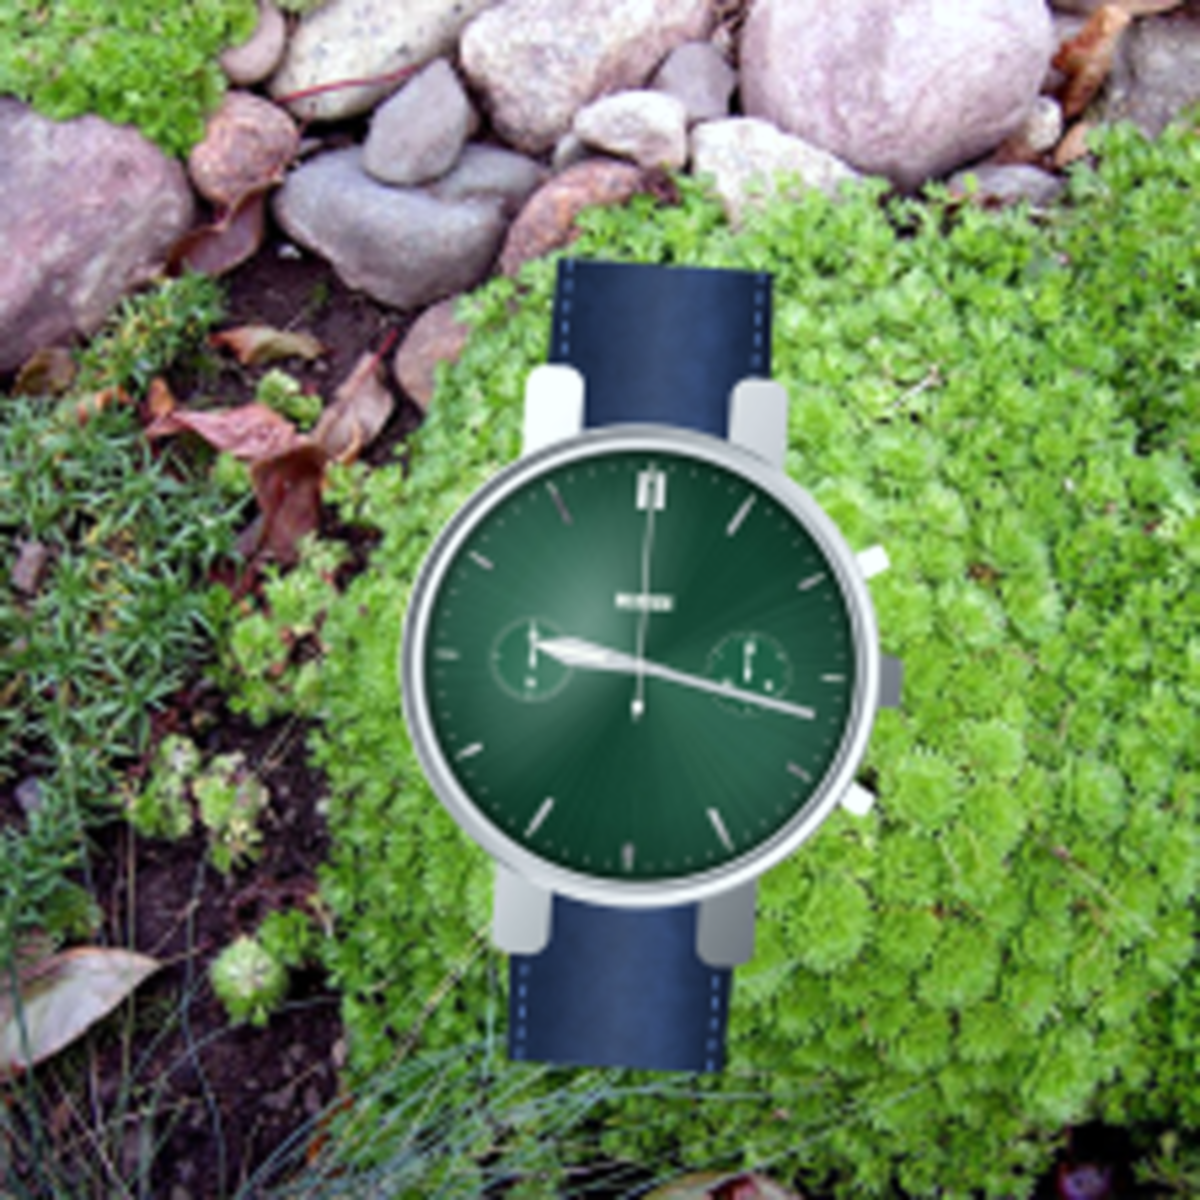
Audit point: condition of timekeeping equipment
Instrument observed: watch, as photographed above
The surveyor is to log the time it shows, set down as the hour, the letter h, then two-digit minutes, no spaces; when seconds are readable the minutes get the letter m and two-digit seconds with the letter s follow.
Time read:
9h17
